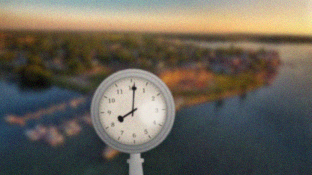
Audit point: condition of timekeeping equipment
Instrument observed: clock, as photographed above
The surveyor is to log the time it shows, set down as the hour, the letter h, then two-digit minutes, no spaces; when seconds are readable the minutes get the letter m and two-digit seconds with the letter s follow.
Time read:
8h01
